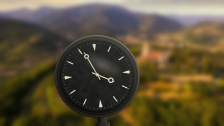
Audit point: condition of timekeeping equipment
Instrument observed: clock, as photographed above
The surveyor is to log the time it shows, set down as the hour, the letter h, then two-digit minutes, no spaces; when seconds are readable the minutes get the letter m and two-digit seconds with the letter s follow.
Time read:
3h56
